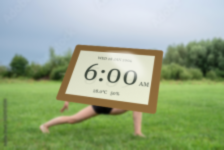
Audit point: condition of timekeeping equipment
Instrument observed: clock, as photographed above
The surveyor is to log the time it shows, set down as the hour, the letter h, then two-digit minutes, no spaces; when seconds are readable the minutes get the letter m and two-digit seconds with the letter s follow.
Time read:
6h00
